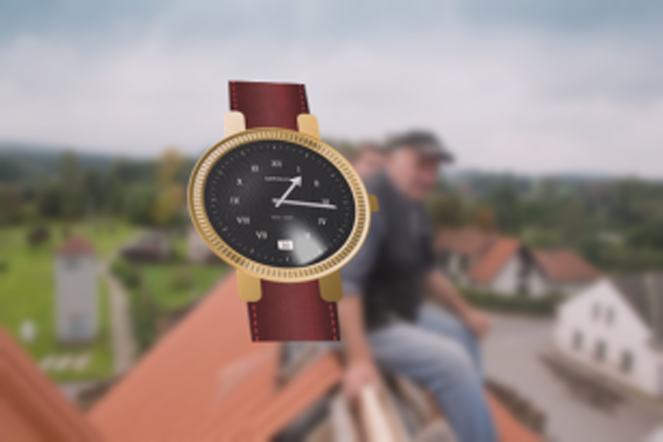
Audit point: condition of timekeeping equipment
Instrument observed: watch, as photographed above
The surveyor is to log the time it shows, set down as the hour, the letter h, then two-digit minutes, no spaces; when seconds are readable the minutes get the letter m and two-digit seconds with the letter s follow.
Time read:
1h16
